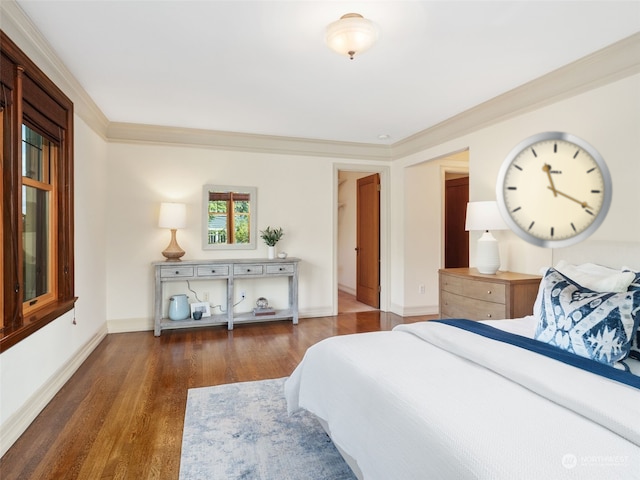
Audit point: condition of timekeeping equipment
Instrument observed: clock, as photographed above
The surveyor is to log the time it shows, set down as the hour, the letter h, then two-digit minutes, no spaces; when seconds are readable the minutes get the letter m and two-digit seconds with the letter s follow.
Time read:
11h19
